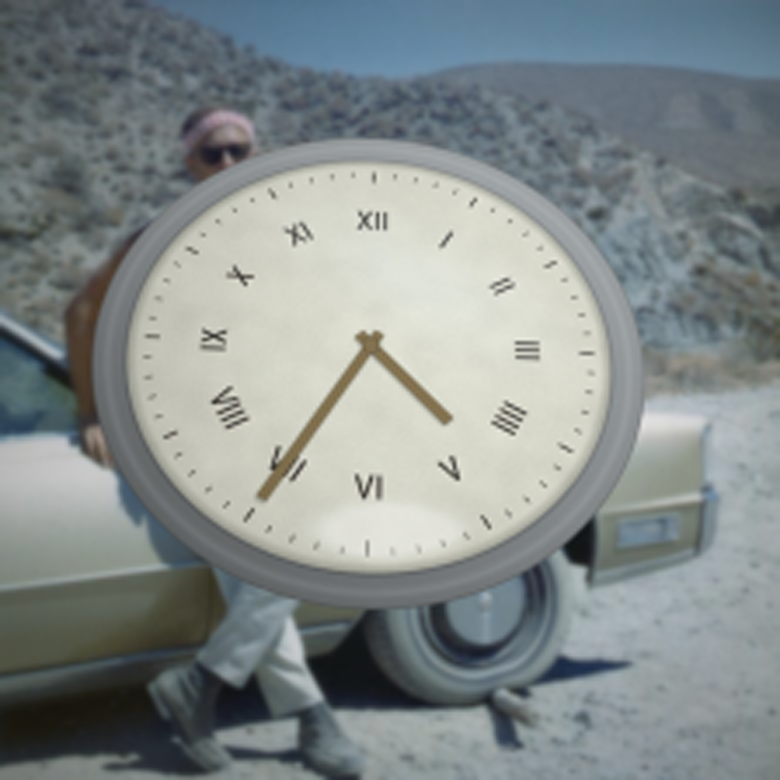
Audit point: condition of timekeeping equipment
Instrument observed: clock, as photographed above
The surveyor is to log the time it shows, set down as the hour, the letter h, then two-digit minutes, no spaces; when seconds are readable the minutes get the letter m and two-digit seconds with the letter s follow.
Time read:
4h35
